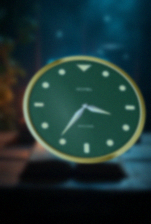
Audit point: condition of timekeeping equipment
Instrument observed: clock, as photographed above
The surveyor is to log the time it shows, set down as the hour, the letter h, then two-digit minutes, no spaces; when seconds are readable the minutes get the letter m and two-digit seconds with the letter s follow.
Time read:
3h36
